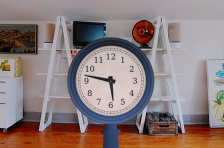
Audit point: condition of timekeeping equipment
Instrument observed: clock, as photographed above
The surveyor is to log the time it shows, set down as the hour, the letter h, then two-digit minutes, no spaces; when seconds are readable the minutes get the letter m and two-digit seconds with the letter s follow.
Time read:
5h47
